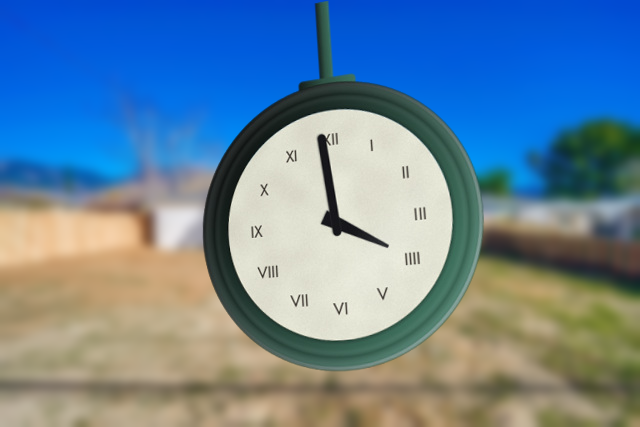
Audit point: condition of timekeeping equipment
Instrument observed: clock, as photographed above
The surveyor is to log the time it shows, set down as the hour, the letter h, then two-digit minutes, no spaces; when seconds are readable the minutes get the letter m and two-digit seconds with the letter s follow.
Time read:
3h59
